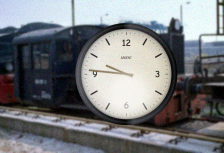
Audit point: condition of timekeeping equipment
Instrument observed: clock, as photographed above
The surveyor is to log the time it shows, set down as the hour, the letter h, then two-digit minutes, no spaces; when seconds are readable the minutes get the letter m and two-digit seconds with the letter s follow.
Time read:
9h46
